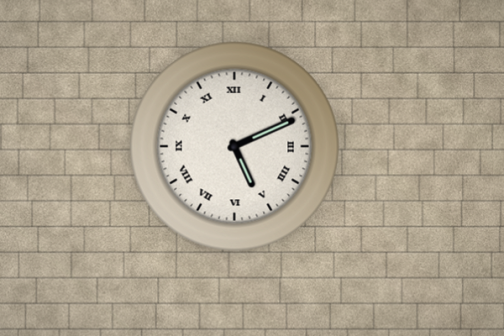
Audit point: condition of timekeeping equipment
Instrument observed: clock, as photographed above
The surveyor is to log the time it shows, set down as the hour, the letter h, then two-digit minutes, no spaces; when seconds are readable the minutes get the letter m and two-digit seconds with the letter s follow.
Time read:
5h11
